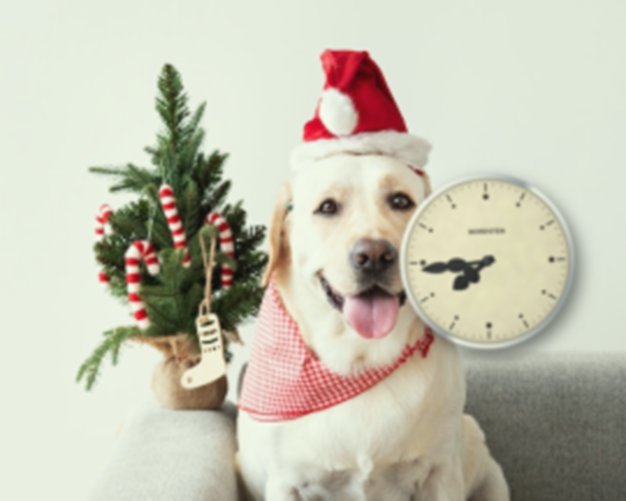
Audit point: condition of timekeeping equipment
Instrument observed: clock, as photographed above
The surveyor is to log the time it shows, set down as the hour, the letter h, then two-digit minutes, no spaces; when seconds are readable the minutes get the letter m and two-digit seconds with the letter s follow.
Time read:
7h44
